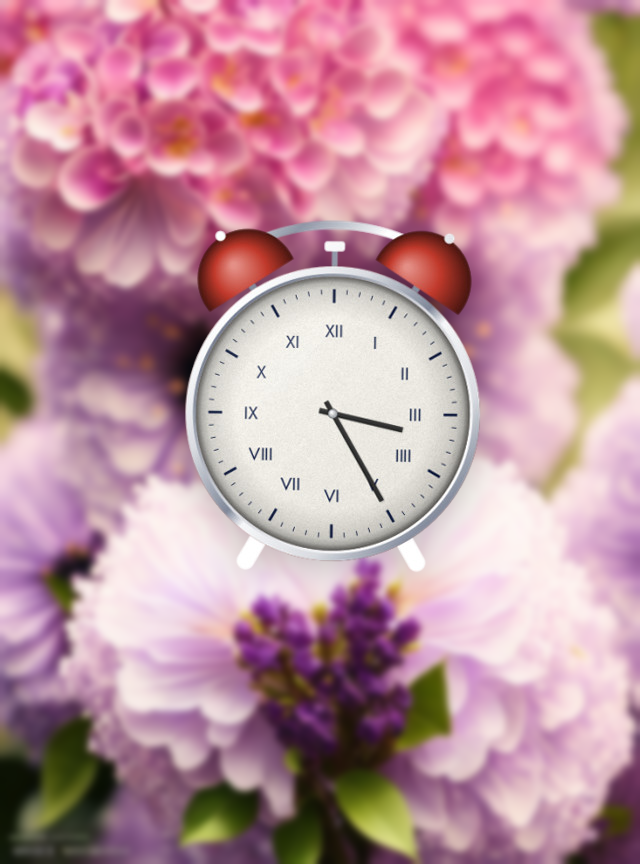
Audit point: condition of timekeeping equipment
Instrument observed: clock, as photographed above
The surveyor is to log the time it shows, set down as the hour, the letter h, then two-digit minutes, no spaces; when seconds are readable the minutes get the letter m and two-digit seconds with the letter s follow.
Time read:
3h25
